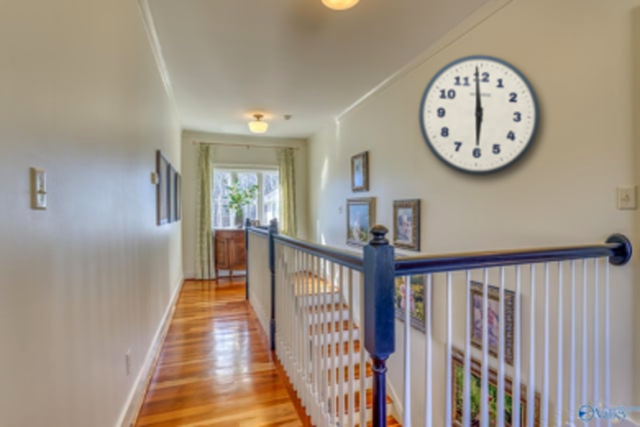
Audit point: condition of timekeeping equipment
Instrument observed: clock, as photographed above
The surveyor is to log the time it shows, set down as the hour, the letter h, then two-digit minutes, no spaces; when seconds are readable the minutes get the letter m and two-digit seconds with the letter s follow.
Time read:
5h59
